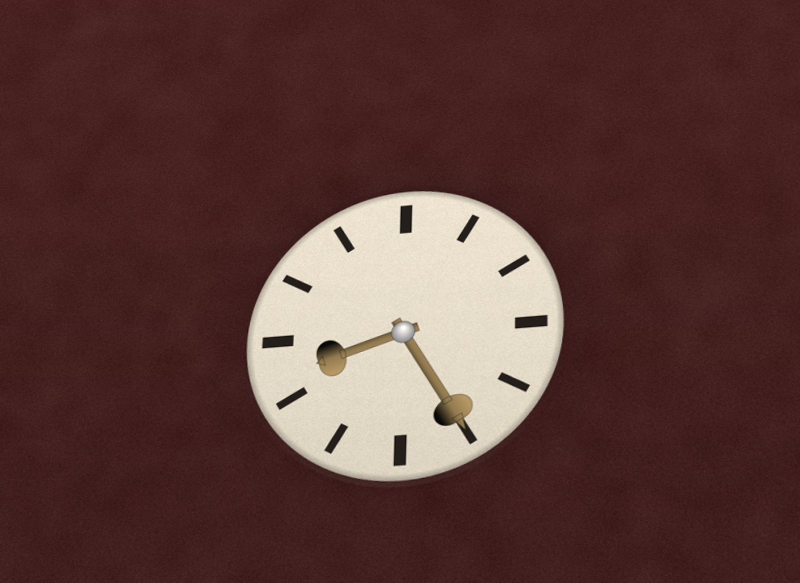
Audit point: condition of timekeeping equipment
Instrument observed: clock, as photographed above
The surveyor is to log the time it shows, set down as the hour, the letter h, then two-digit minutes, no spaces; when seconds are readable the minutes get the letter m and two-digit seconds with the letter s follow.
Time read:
8h25
